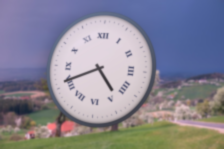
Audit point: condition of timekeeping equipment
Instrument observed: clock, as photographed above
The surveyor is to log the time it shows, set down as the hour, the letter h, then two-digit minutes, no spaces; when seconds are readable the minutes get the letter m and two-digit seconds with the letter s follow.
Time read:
4h41
